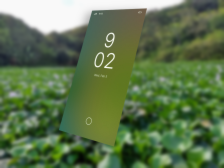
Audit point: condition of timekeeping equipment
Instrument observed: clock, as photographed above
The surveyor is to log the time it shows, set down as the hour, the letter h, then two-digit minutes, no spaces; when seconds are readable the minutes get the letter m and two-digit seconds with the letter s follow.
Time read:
9h02
